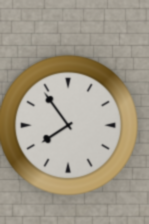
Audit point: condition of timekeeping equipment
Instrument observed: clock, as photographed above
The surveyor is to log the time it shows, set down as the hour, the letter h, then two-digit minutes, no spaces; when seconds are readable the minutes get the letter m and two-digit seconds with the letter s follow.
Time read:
7h54
